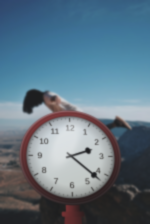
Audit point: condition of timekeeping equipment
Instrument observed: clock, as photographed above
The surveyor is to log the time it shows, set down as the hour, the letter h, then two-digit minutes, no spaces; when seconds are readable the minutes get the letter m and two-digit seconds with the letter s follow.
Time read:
2h22
